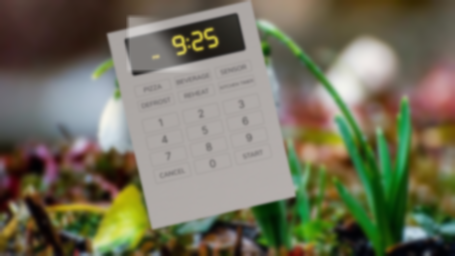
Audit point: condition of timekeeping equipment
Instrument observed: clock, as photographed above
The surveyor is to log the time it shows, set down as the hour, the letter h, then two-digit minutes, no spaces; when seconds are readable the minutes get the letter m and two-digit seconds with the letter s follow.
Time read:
9h25
